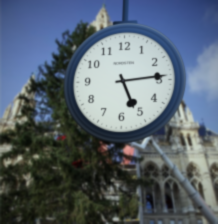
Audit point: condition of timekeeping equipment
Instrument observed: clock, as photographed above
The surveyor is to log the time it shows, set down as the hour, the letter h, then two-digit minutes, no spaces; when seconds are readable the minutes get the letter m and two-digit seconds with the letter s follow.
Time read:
5h14
